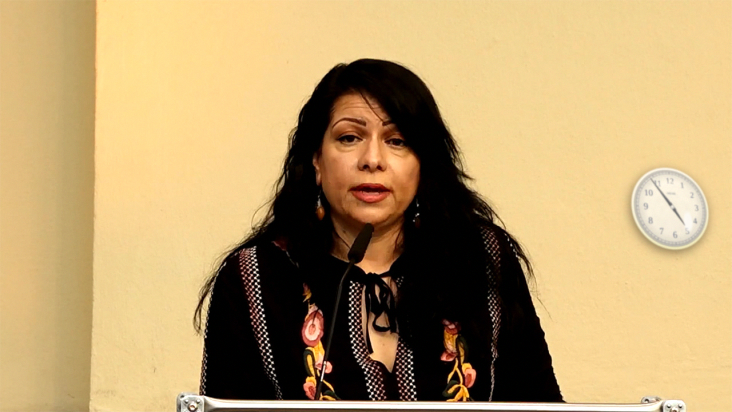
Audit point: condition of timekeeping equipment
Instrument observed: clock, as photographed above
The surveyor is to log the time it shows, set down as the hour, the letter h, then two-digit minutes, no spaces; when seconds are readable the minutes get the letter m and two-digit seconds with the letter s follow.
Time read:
4h54
